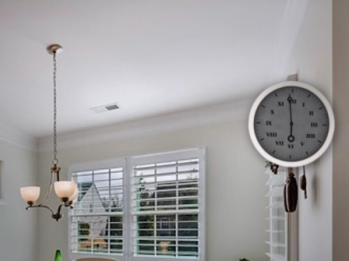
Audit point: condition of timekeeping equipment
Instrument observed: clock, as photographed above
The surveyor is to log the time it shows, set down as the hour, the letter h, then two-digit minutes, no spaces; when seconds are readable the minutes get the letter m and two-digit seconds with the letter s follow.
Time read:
5h59
